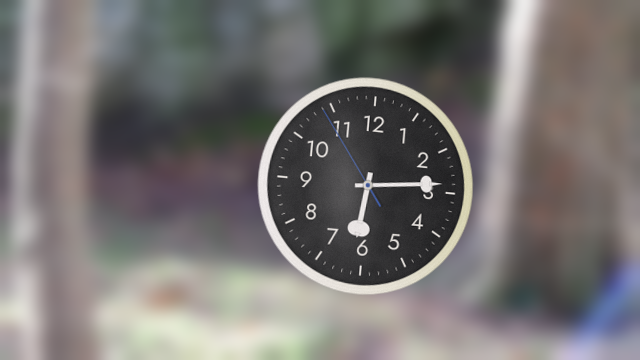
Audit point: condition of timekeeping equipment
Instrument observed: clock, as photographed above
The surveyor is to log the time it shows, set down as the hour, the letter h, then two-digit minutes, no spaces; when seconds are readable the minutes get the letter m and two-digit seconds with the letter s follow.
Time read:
6h13m54s
